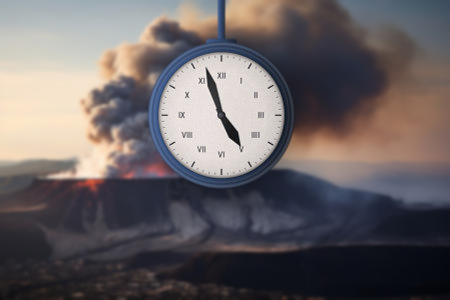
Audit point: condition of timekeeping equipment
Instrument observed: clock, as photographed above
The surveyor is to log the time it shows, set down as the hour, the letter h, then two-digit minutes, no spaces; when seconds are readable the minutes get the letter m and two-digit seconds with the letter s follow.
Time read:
4h57
